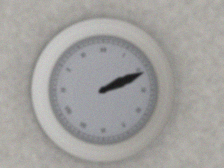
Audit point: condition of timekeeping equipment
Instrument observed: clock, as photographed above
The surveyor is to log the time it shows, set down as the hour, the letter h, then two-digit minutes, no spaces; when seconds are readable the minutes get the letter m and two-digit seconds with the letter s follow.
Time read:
2h11
